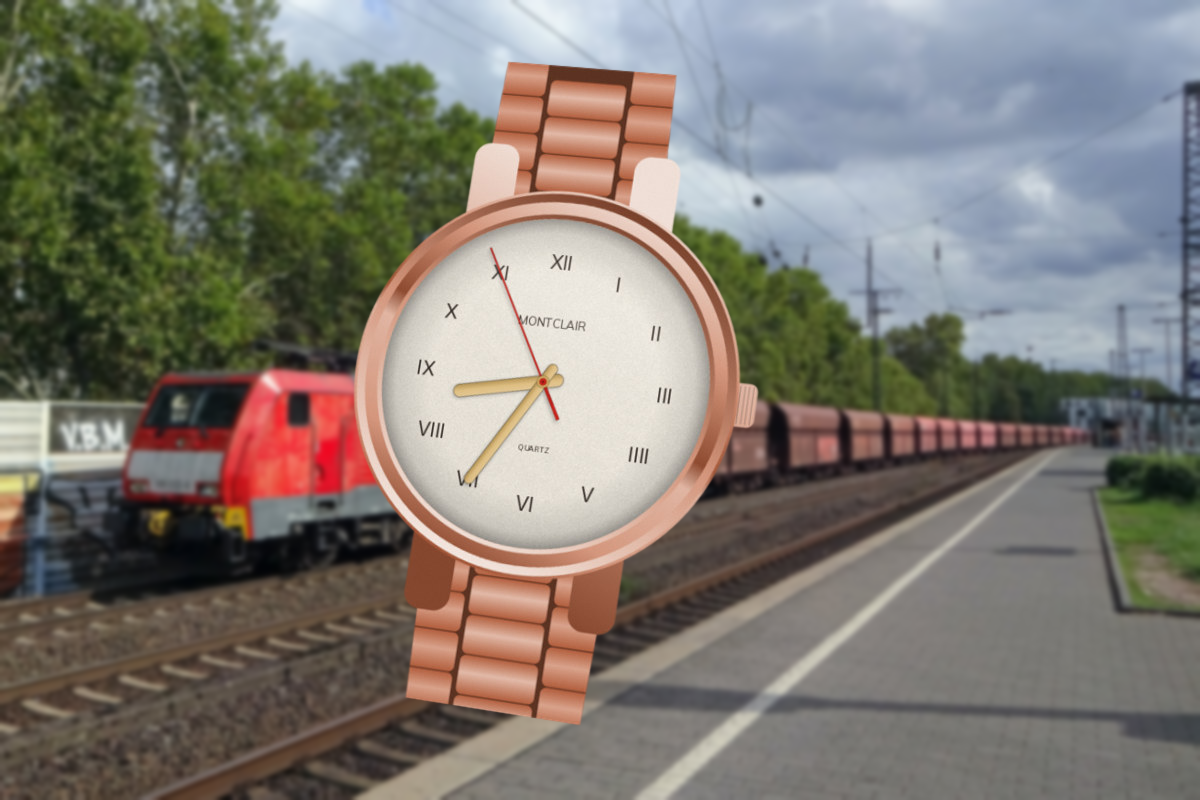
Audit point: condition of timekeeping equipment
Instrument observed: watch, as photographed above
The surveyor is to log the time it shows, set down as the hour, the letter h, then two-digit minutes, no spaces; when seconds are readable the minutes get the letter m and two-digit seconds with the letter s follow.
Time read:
8h34m55s
